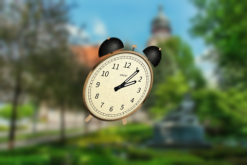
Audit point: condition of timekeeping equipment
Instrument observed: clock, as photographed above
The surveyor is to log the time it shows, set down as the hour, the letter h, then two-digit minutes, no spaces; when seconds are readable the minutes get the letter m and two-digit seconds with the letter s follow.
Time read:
2h06
